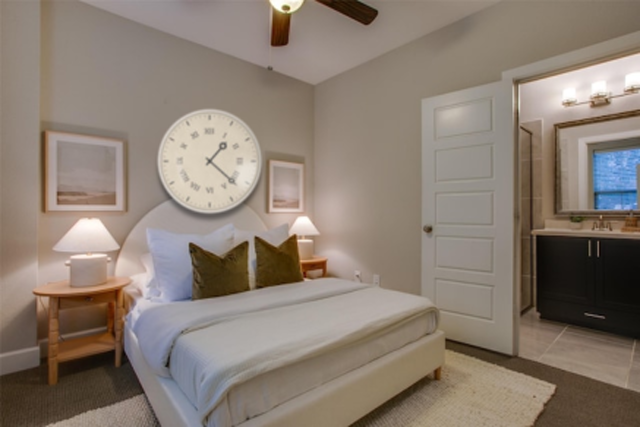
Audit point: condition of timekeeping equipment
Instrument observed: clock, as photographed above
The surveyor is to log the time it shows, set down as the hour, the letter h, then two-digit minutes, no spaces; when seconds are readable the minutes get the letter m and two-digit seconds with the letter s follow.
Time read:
1h22
